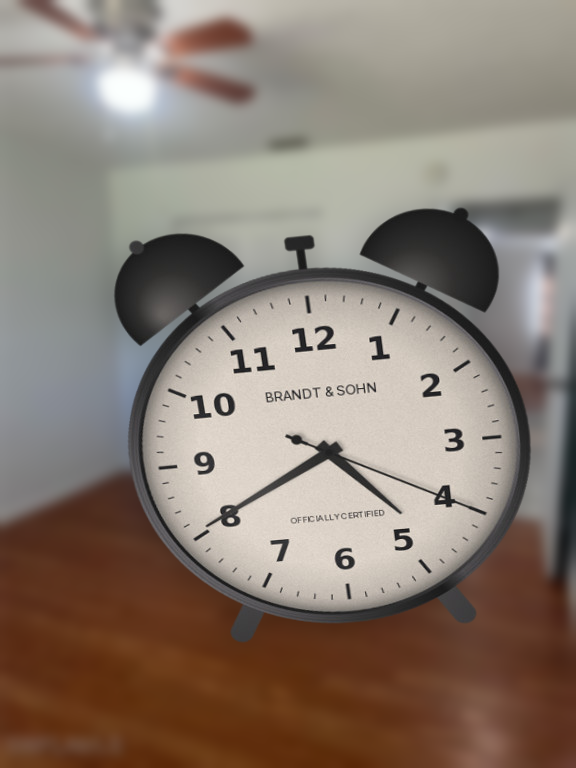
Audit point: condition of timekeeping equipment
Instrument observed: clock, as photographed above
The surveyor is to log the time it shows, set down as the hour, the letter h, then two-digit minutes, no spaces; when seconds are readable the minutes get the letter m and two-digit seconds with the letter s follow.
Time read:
4h40m20s
